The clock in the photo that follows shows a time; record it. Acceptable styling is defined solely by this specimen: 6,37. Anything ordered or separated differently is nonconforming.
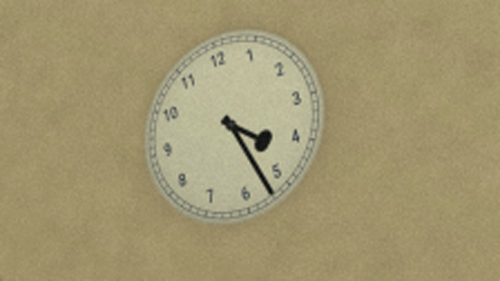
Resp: 4,27
